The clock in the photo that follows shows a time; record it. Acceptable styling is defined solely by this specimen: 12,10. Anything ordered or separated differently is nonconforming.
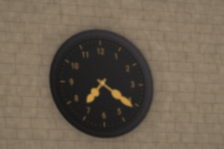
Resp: 7,21
